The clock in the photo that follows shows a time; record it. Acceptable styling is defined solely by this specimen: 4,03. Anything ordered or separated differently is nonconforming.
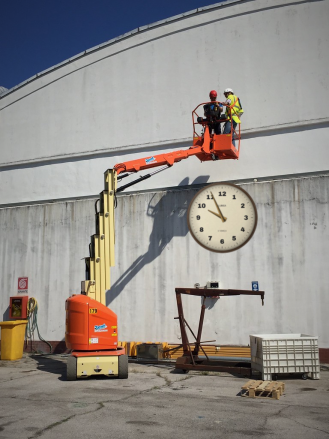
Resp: 9,56
